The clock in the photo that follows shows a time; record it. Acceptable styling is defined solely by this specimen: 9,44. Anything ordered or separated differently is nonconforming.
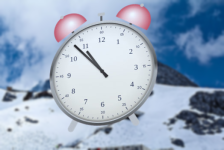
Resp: 10,53
